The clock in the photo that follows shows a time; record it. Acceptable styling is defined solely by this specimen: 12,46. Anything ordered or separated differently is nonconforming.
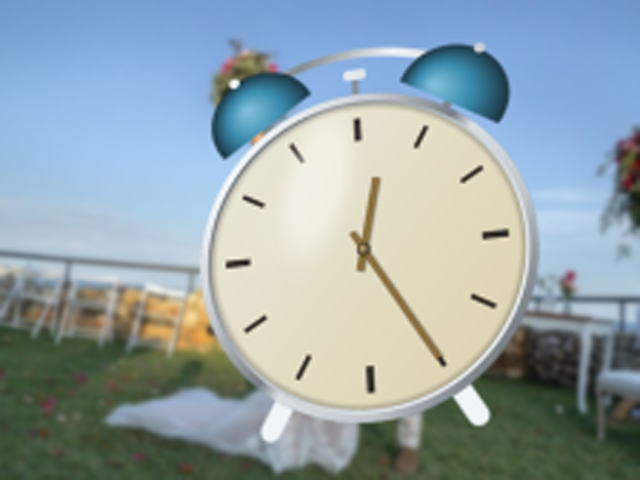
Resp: 12,25
